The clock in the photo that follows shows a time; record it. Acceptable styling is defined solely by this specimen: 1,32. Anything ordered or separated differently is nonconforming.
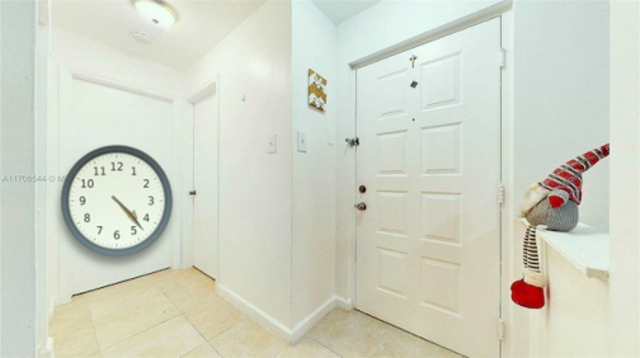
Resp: 4,23
